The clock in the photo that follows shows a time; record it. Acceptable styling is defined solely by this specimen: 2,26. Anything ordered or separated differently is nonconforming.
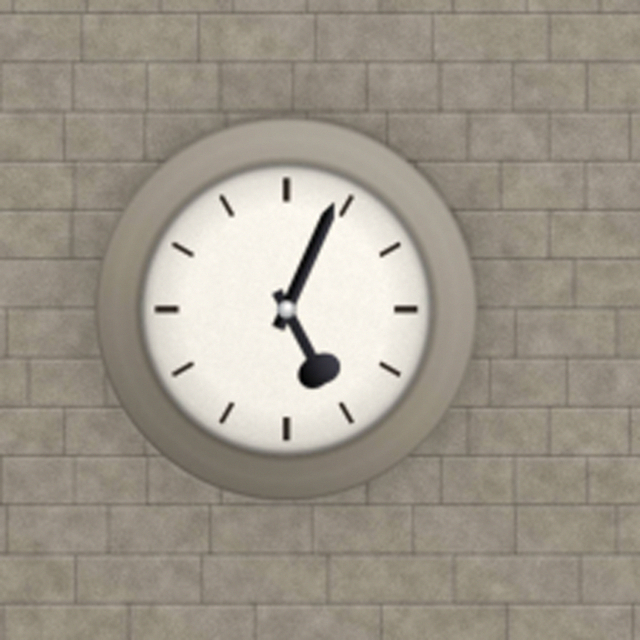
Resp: 5,04
